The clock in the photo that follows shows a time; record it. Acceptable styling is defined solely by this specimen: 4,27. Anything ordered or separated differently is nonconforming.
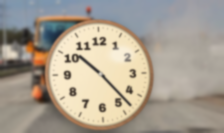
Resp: 10,23
